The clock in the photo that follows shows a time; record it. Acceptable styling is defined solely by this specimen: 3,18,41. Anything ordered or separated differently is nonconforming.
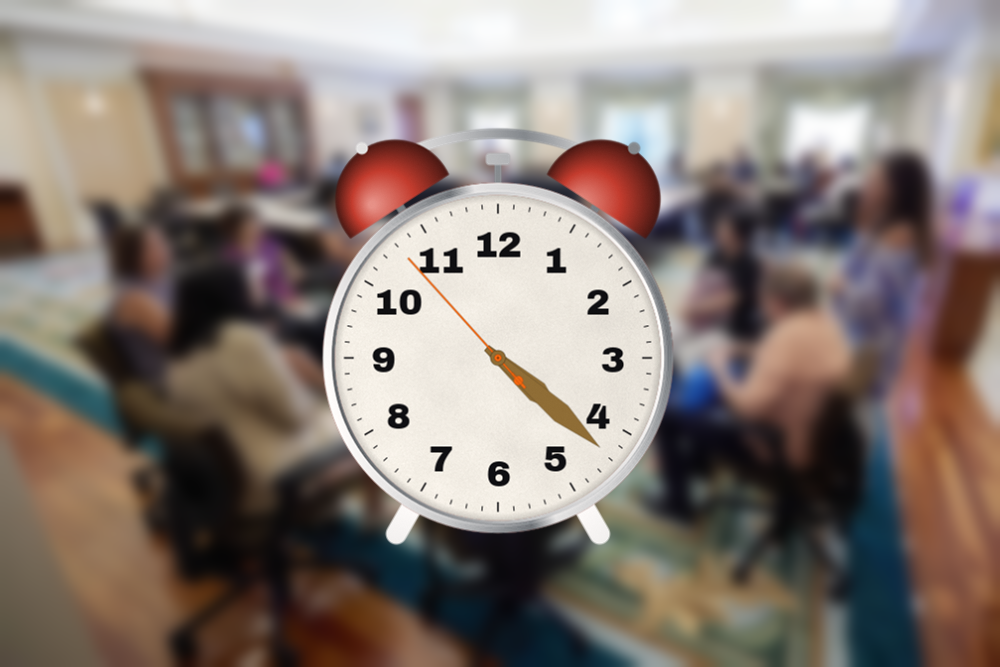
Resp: 4,21,53
